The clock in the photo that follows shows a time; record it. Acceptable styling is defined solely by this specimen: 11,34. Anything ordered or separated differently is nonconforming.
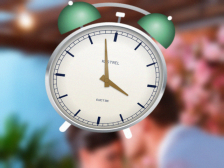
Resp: 3,58
